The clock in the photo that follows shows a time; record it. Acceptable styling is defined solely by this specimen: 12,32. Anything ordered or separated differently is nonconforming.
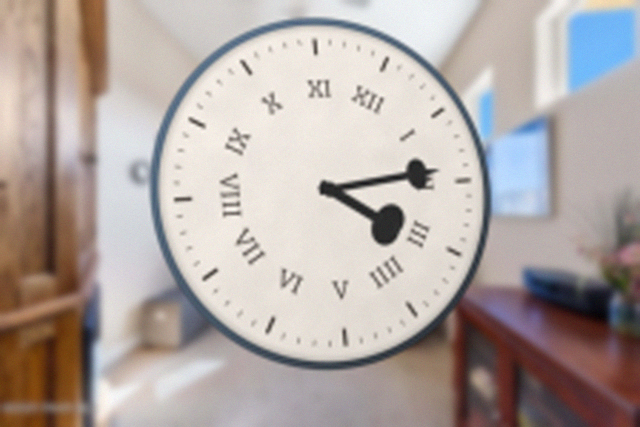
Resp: 3,09
